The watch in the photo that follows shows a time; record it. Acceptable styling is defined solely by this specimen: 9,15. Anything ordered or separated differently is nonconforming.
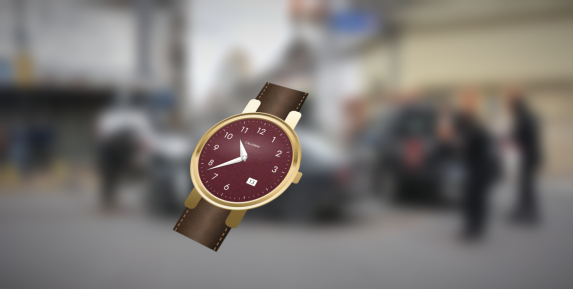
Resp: 10,38
